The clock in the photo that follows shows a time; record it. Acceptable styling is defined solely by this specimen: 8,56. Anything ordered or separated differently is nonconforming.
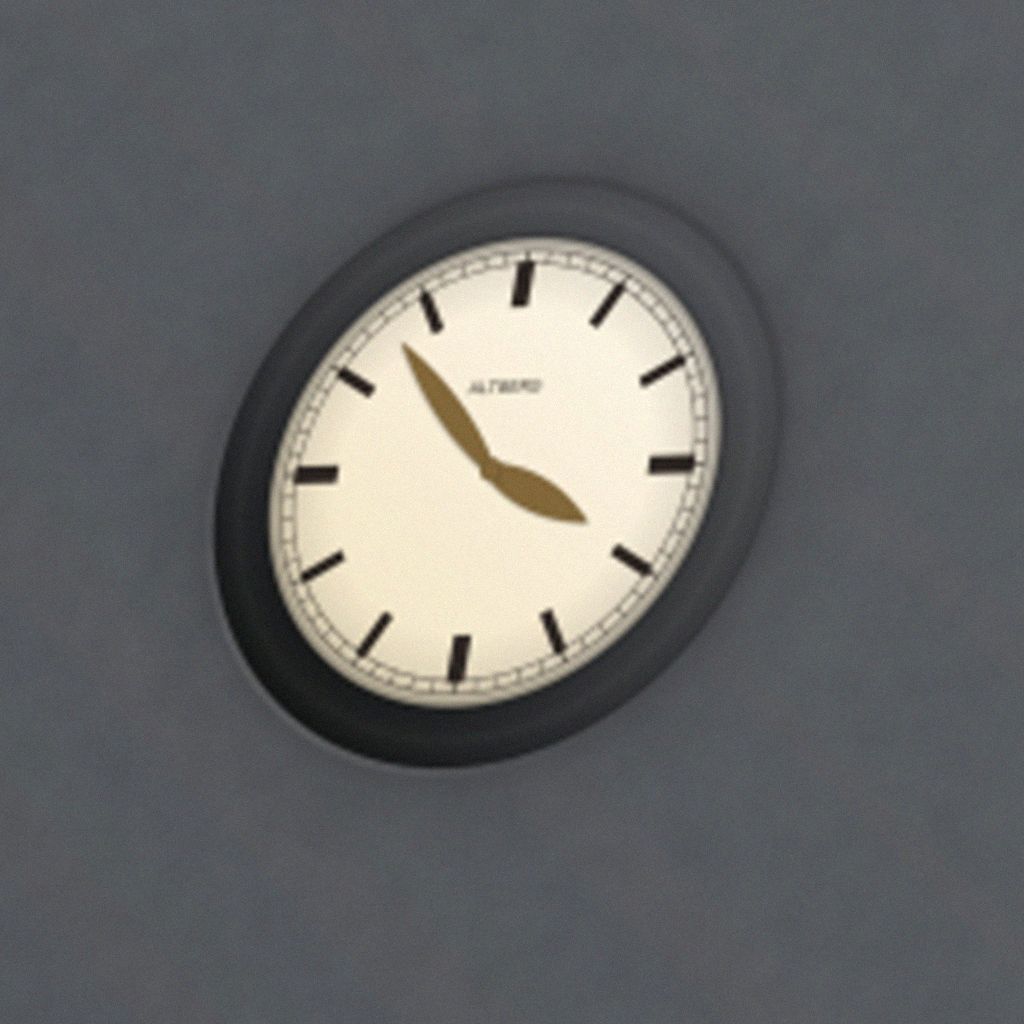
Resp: 3,53
